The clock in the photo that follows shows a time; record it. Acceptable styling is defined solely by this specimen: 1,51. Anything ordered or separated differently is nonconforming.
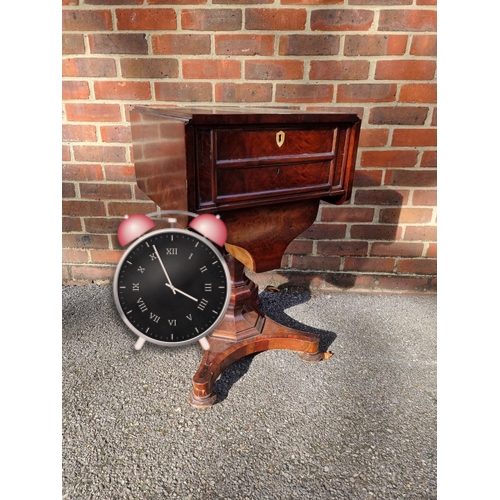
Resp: 3,56
